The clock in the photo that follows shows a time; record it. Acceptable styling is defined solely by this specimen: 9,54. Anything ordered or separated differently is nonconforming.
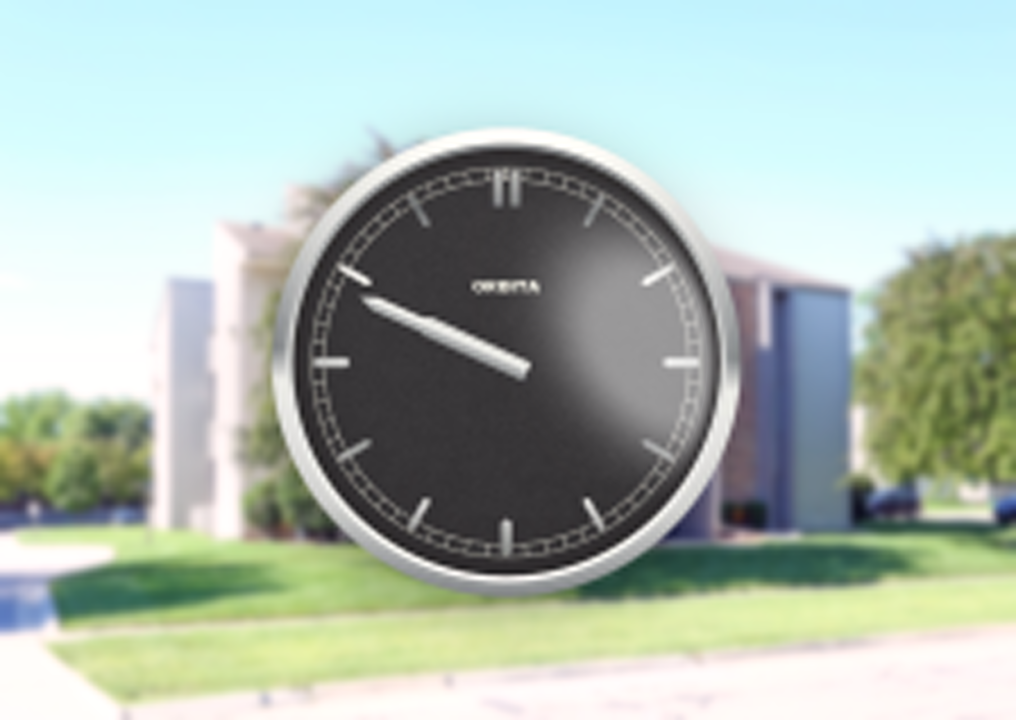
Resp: 9,49
